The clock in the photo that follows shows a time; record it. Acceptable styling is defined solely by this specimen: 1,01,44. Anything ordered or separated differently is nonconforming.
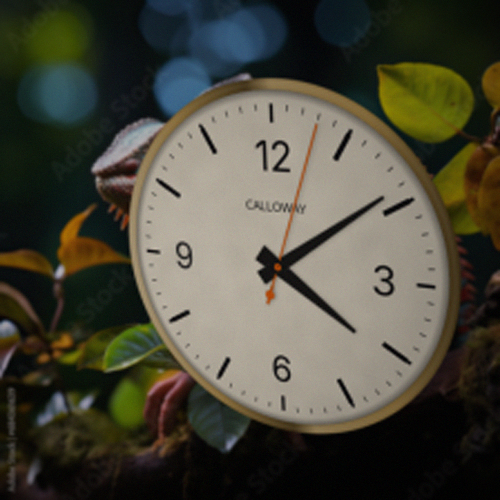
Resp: 4,09,03
